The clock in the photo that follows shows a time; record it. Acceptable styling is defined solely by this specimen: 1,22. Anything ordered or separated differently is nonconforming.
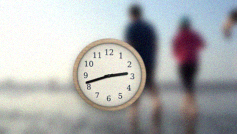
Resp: 2,42
